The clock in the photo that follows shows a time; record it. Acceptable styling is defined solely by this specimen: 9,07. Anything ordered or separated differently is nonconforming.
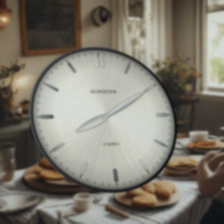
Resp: 8,10
